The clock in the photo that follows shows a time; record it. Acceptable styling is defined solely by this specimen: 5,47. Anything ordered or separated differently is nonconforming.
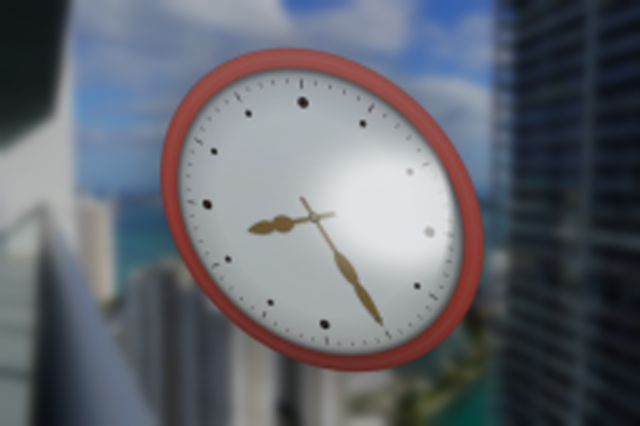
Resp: 8,25
